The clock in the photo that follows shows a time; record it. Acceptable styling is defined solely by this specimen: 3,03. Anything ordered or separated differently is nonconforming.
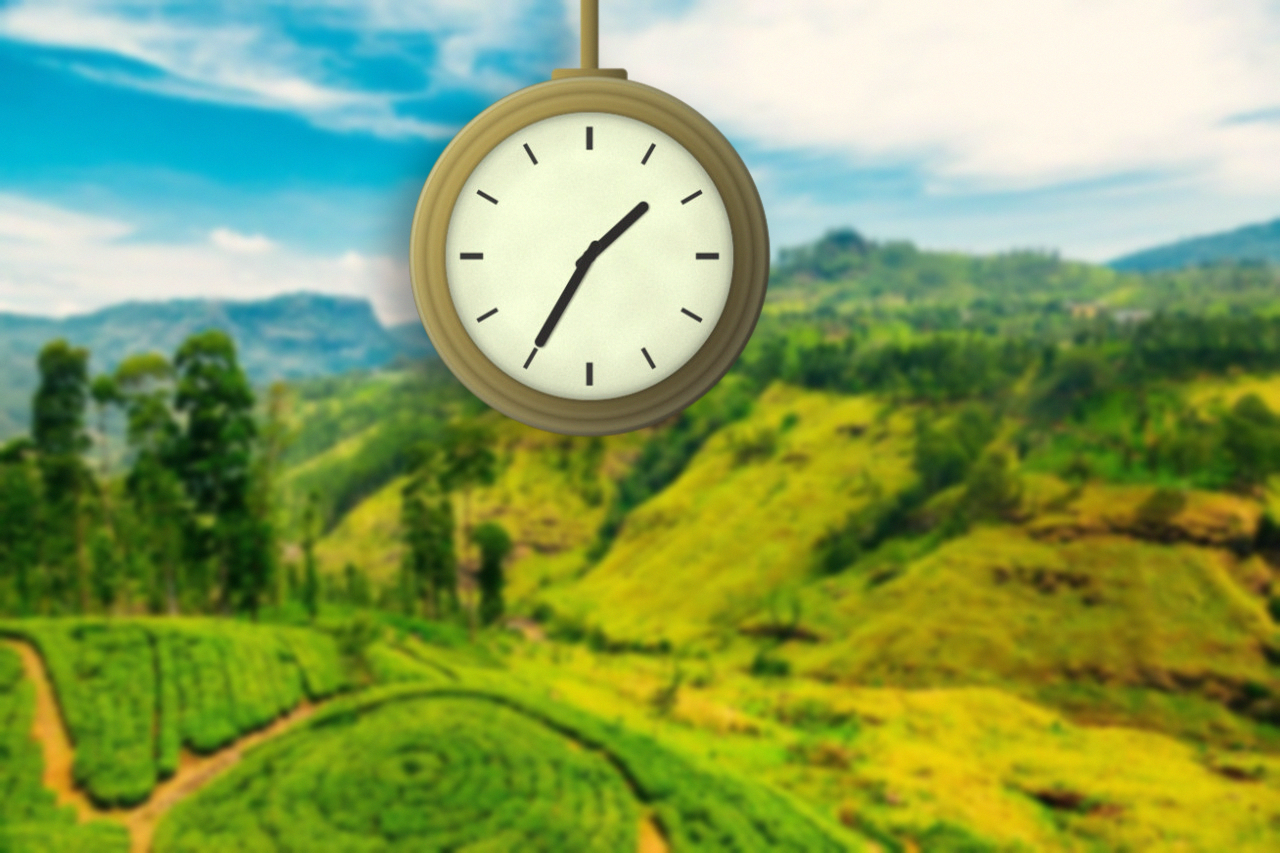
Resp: 1,35
